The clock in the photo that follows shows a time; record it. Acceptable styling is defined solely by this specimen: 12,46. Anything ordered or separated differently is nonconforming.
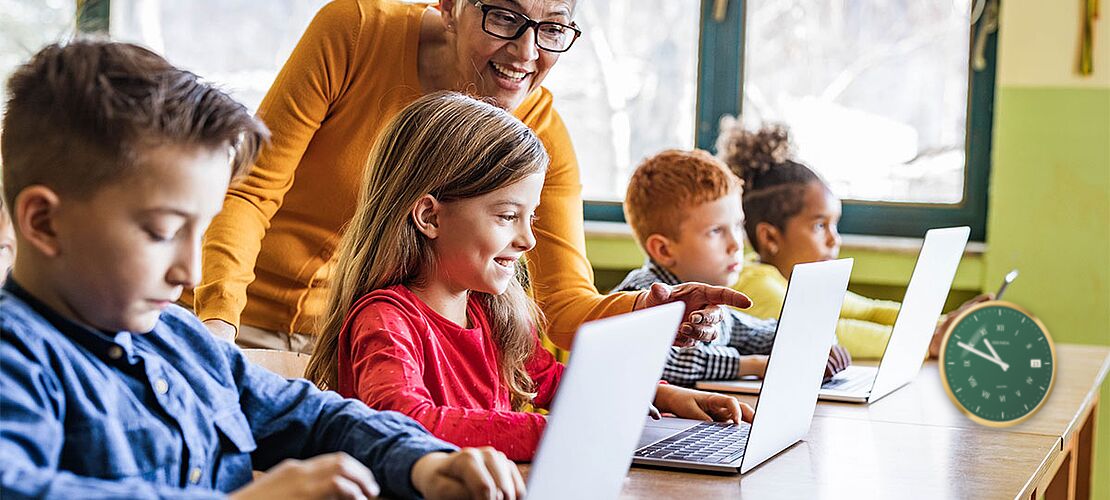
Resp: 10,49
